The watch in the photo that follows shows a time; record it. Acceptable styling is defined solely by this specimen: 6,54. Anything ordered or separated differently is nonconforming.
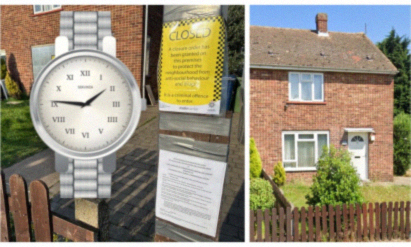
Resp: 1,46
